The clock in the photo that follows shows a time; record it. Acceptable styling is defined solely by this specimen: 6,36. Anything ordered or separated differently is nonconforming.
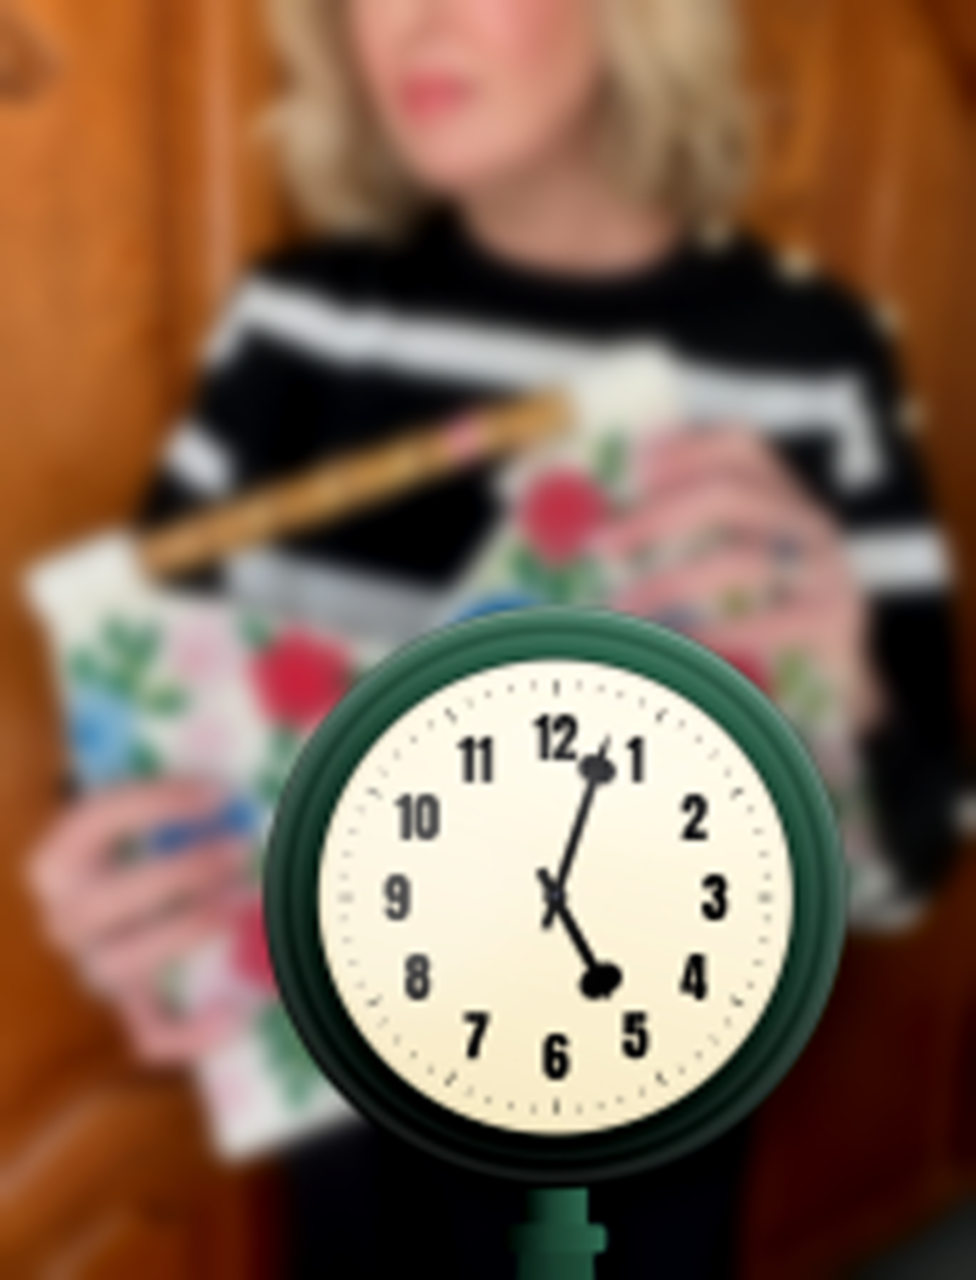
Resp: 5,03
